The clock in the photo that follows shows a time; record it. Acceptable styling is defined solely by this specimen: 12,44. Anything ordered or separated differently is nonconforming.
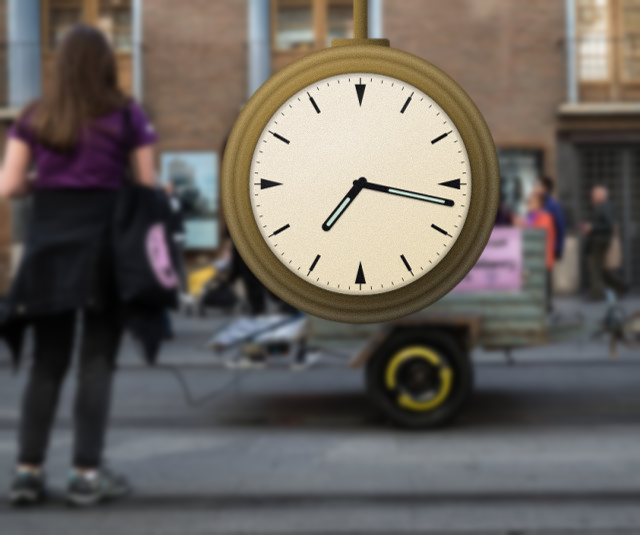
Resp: 7,17
